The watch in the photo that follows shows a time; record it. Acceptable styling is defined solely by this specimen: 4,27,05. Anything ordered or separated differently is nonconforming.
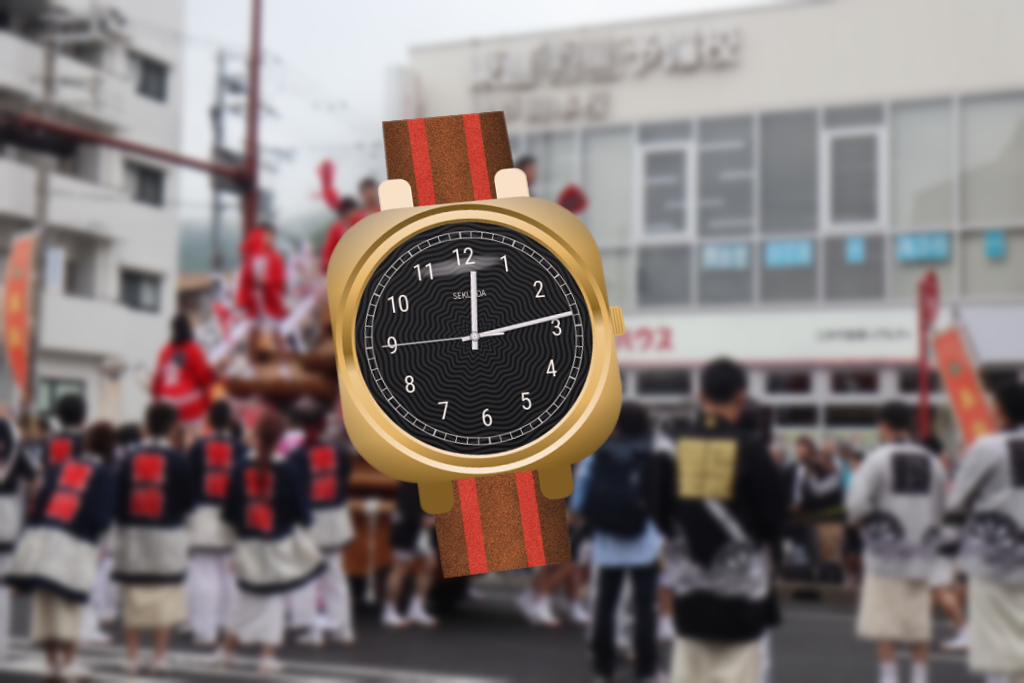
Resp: 12,13,45
